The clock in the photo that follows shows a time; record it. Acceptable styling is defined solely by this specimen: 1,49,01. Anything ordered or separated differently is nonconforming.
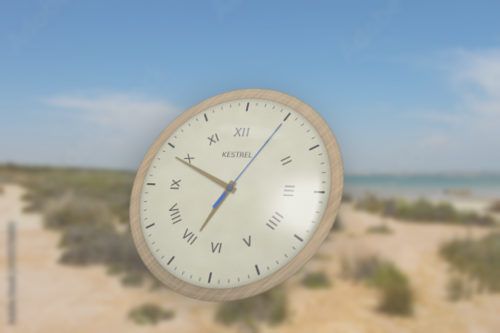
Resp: 6,49,05
